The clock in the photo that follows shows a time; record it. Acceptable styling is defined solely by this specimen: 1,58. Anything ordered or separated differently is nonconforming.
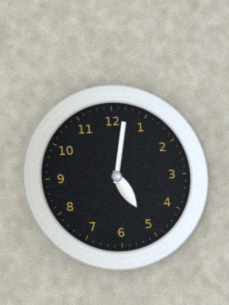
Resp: 5,02
